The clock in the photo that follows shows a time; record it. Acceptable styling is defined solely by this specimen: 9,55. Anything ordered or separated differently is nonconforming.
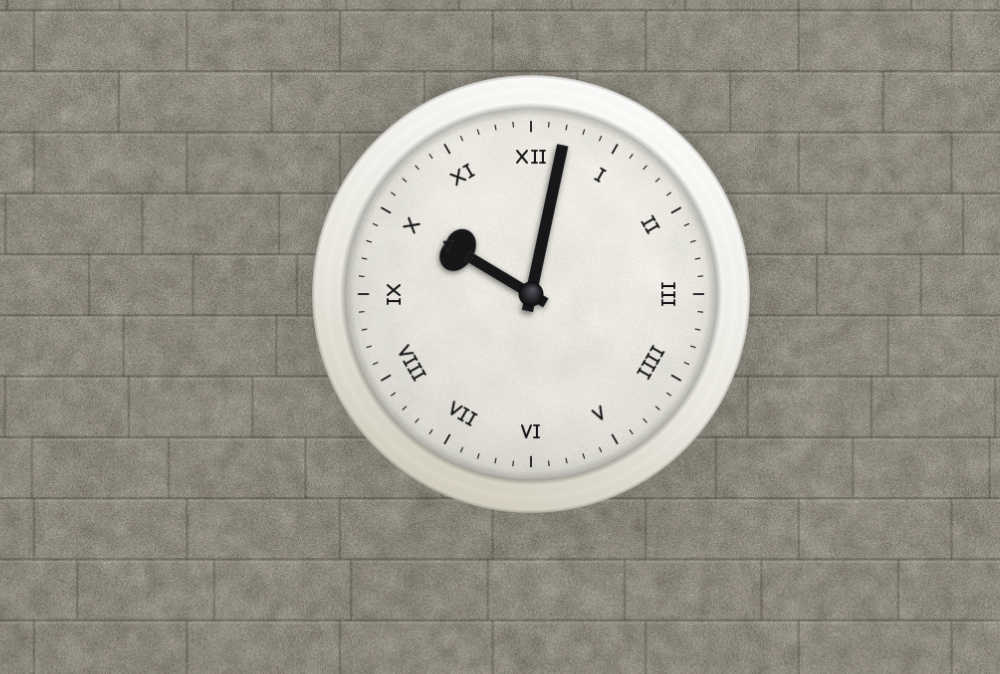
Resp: 10,02
